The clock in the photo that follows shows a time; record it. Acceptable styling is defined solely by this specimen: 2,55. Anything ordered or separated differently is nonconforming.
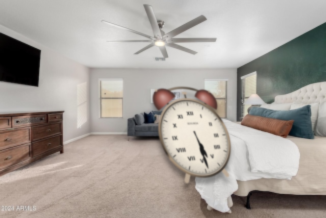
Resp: 5,29
